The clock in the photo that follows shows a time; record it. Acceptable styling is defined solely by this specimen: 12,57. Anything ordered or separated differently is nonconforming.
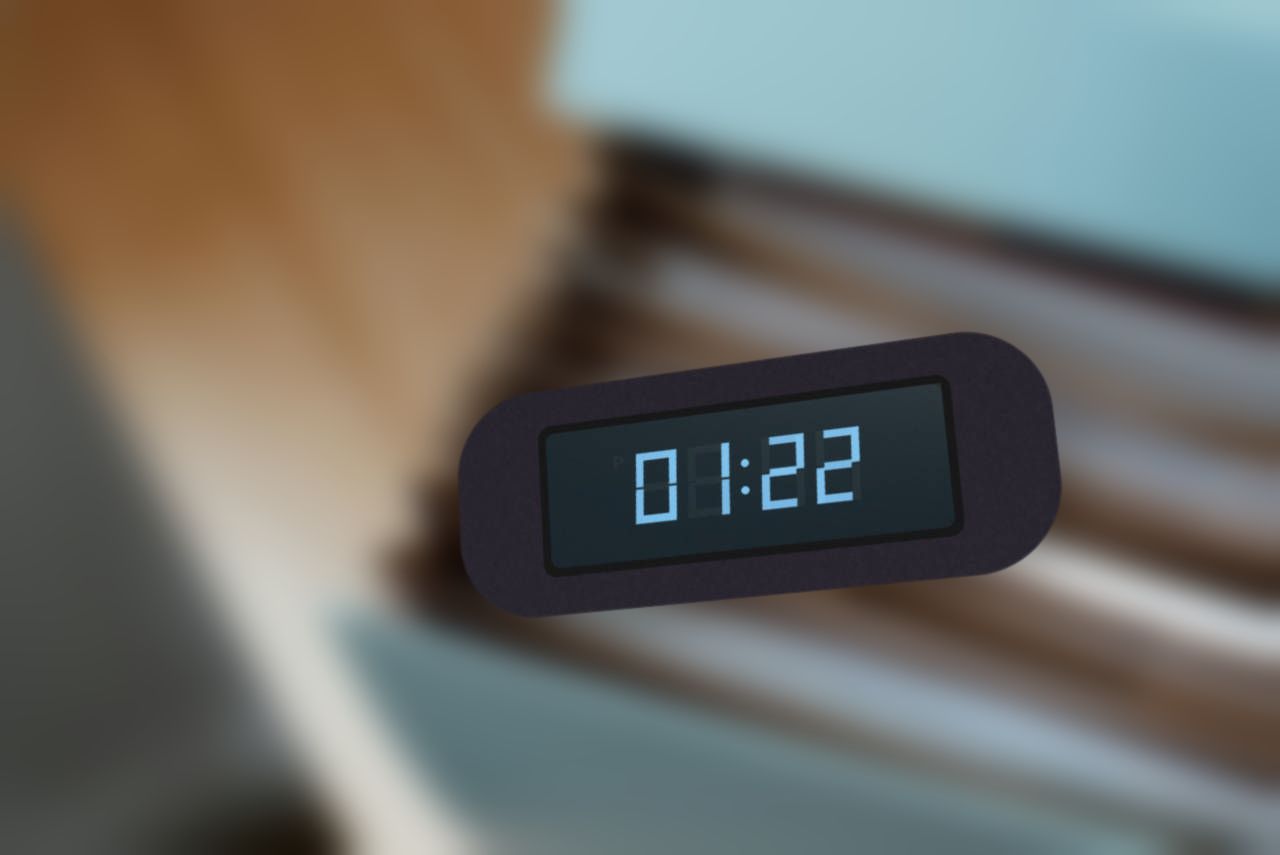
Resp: 1,22
